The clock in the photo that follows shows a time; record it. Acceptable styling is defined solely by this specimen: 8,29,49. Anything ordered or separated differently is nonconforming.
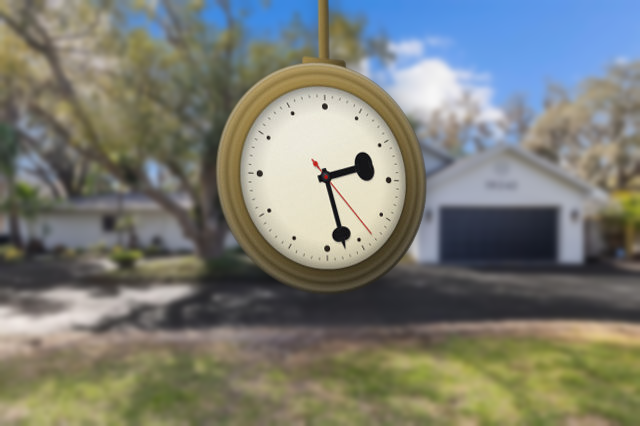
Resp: 2,27,23
